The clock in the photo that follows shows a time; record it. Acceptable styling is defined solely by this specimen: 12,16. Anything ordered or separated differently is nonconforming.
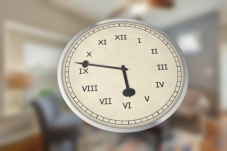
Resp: 5,47
